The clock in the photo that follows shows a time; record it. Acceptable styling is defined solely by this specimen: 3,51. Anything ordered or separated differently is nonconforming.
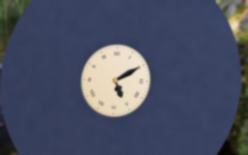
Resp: 5,10
